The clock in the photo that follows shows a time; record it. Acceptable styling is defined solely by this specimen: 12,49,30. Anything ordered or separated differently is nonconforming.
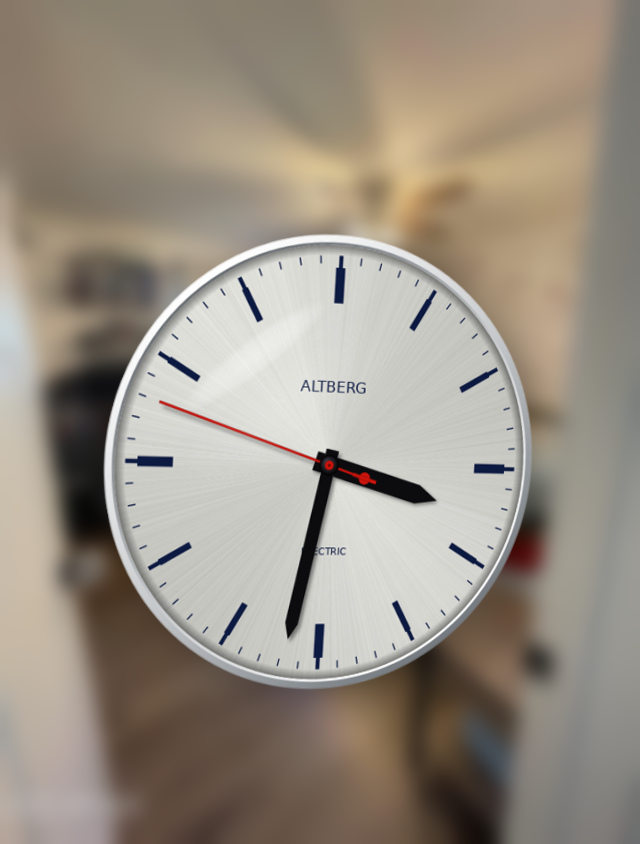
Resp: 3,31,48
